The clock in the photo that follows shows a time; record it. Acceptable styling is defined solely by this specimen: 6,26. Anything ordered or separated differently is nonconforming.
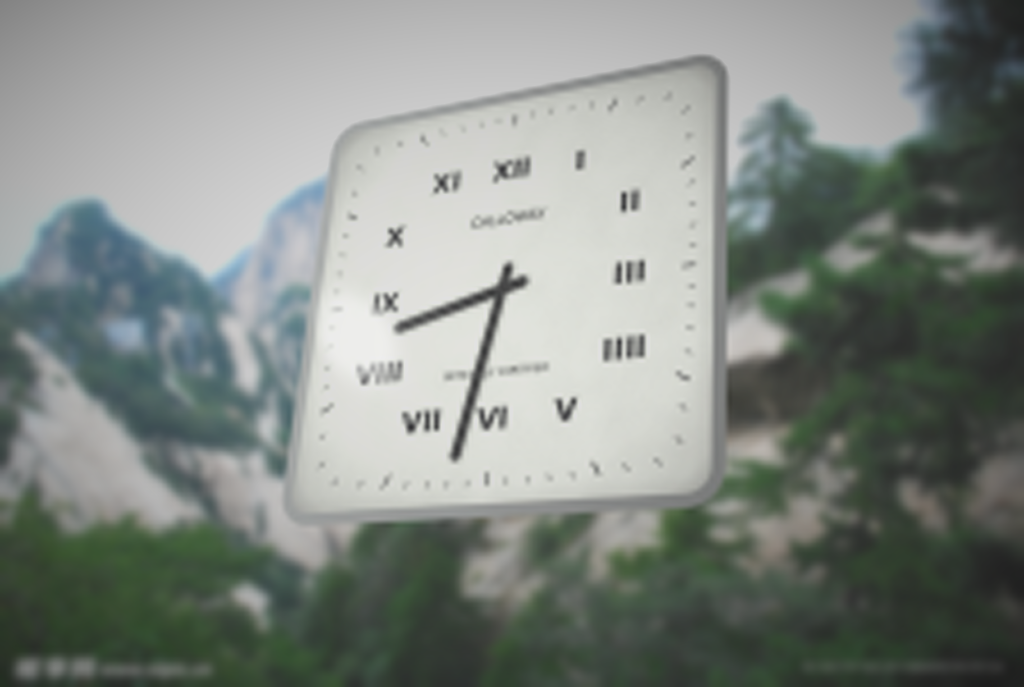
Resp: 8,32
